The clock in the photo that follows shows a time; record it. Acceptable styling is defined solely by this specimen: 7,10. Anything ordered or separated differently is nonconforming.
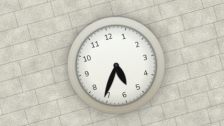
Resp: 5,36
